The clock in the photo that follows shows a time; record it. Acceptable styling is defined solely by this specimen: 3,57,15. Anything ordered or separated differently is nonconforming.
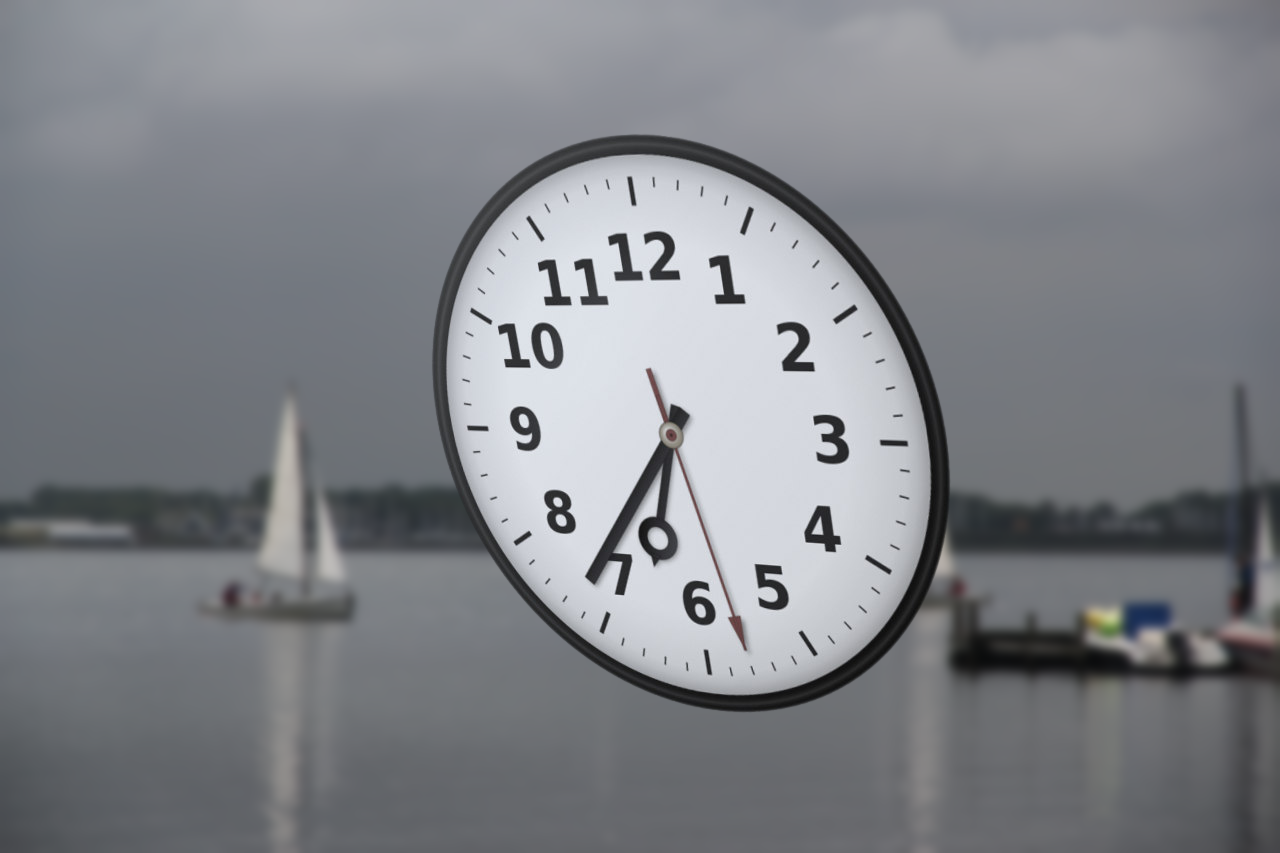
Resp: 6,36,28
